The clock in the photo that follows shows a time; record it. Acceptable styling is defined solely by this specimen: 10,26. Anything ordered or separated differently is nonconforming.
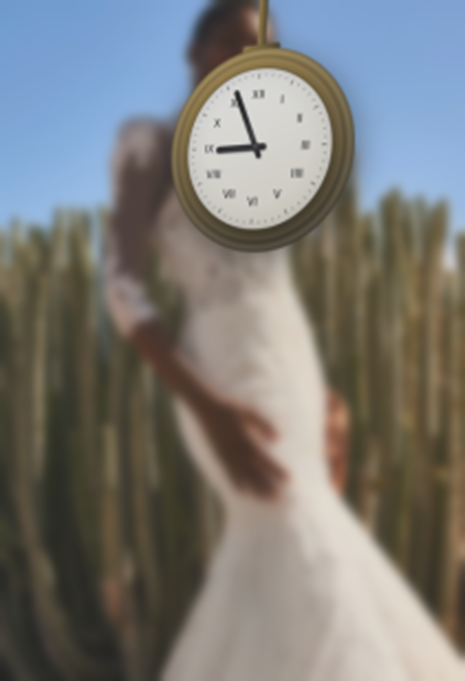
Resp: 8,56
